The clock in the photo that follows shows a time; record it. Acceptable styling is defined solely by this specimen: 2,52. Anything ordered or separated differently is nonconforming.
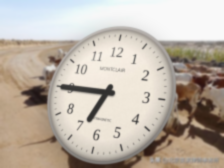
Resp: 6,45
